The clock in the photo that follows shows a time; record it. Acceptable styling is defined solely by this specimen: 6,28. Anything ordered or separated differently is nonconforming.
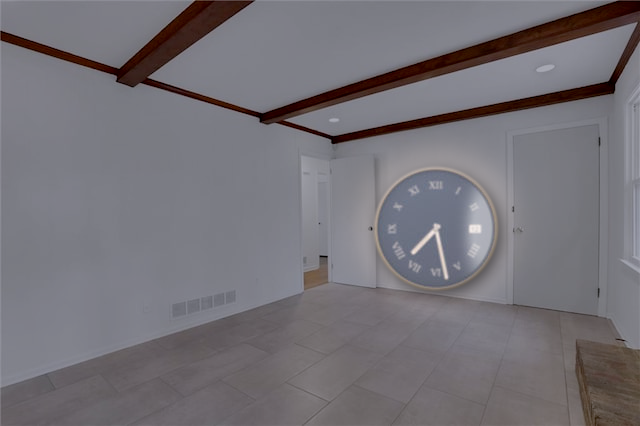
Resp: 7,28
